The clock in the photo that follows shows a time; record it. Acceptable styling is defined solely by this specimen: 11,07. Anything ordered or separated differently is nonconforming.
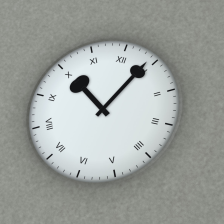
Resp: 10,04
